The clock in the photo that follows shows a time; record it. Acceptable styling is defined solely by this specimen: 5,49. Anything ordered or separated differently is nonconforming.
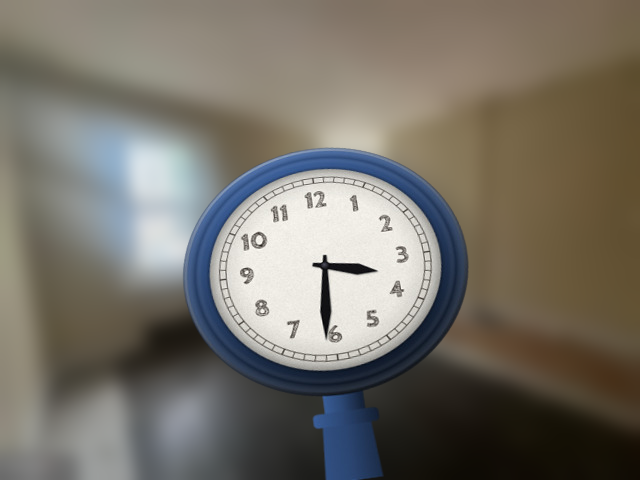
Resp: 3,31
